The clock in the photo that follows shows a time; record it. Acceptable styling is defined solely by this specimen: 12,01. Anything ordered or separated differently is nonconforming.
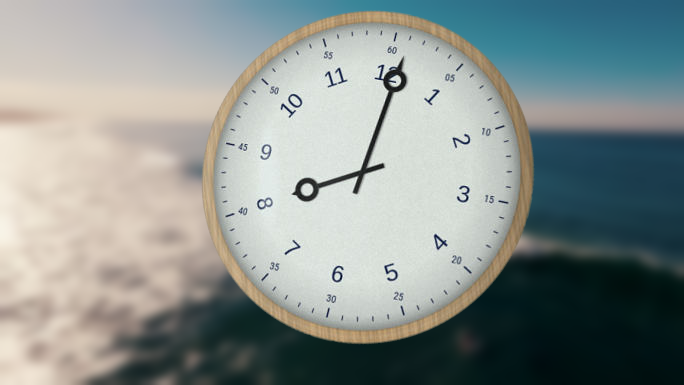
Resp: 8,01
